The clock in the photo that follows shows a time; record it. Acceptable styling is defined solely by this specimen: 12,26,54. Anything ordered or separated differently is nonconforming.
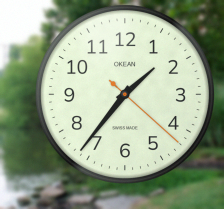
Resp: 1,36,22
